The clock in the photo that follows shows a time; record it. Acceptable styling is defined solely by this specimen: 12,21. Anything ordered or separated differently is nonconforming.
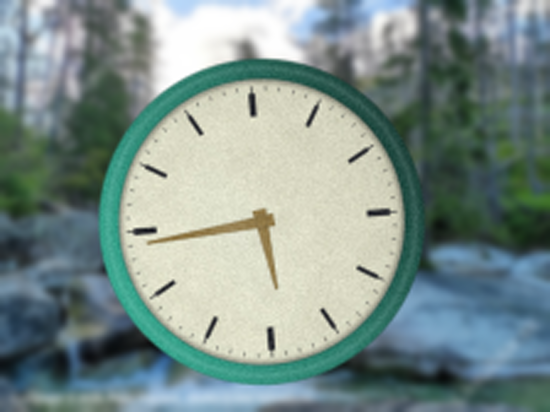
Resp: 5,44
